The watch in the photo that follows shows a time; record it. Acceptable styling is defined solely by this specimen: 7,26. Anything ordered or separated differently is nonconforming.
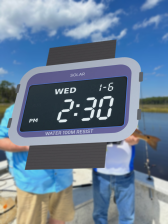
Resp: 2,30
